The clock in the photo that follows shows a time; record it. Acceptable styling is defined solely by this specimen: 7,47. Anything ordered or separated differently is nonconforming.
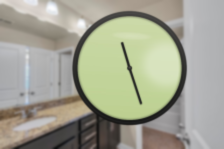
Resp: 11,27
